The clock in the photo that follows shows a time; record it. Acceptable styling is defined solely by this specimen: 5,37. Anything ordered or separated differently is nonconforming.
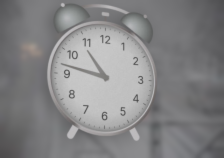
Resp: 10,47
